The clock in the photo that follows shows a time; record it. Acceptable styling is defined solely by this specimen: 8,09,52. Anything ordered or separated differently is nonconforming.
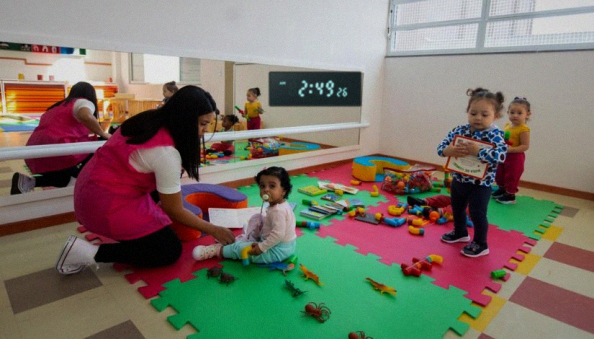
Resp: 2,49,26
